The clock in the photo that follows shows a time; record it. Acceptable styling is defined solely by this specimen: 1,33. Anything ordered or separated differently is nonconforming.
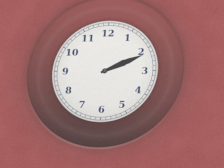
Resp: 2,11
